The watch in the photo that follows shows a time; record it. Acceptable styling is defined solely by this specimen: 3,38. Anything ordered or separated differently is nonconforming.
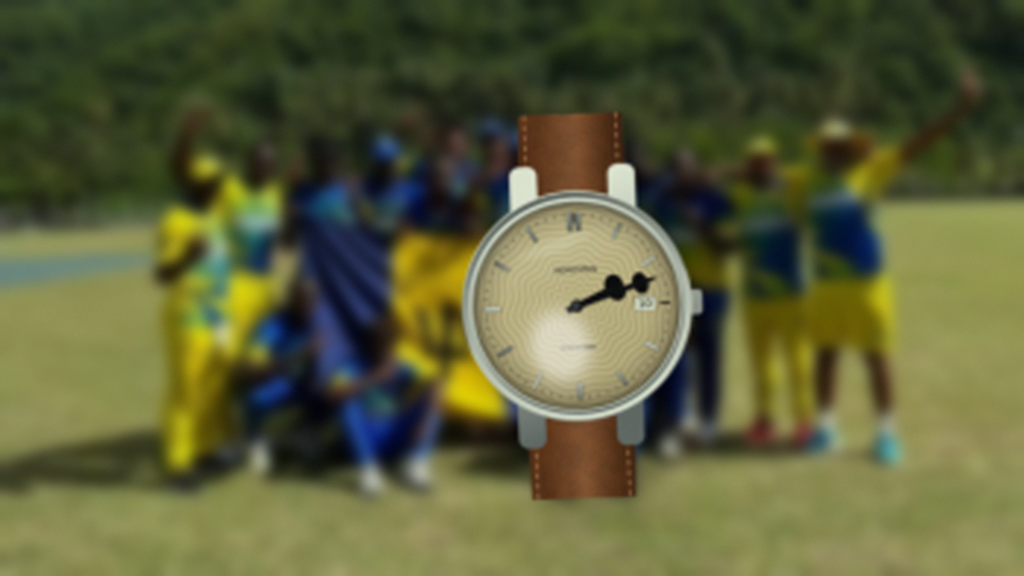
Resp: 2,12
